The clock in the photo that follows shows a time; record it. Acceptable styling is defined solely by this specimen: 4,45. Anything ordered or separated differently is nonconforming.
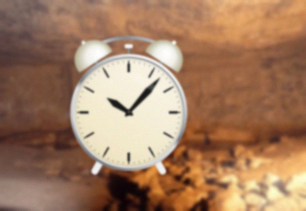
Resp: 10,07
